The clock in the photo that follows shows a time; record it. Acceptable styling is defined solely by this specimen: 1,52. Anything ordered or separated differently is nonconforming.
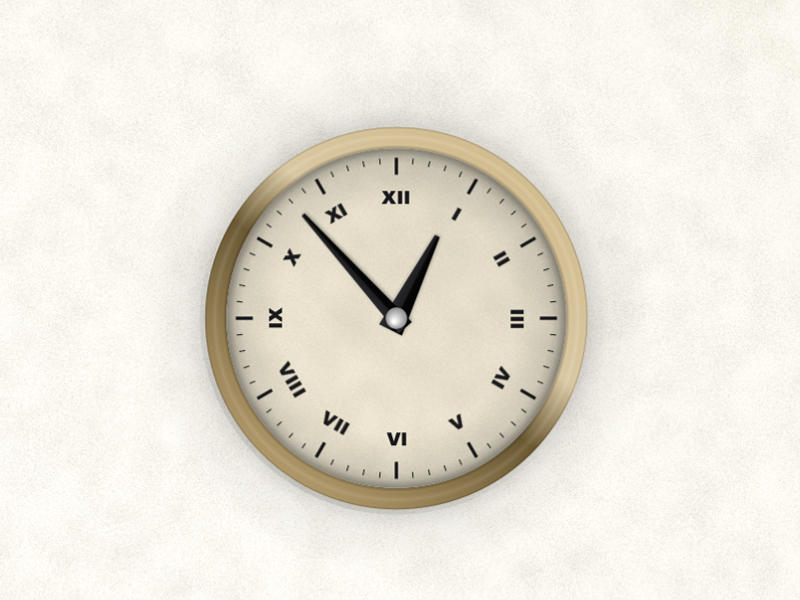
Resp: 12,53
